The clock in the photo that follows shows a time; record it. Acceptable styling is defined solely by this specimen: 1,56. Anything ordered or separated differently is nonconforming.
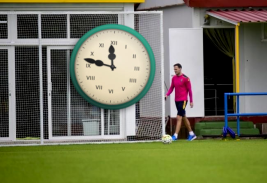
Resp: 11,47
